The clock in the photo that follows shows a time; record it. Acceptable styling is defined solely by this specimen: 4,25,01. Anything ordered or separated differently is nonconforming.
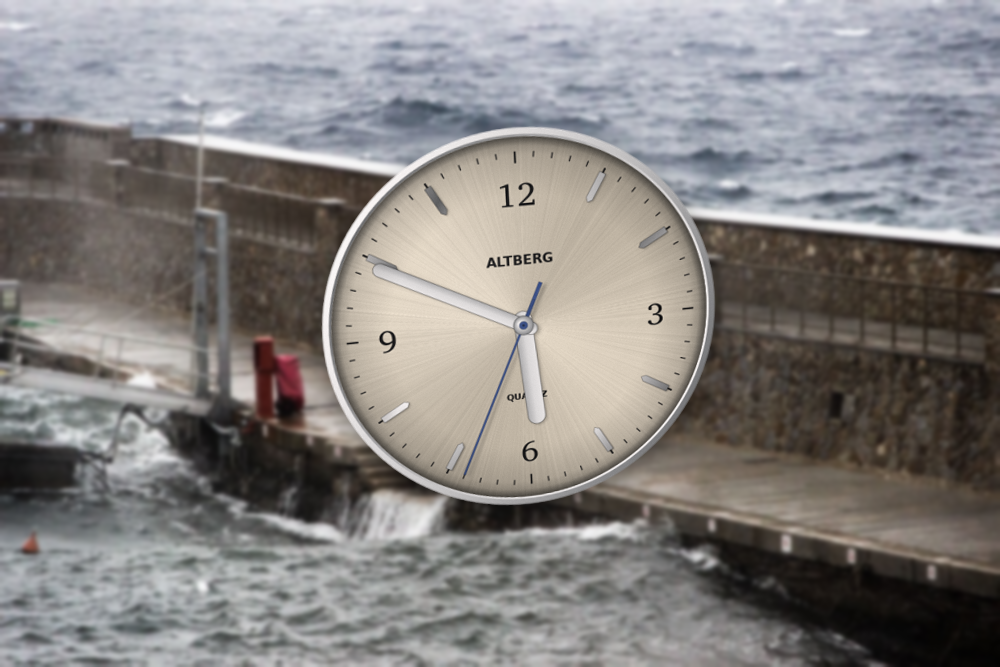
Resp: 5,49,34
